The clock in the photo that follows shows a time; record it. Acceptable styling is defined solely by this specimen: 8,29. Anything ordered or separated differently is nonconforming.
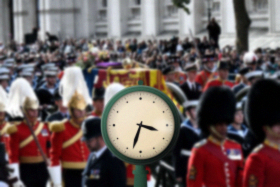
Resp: 3,33
